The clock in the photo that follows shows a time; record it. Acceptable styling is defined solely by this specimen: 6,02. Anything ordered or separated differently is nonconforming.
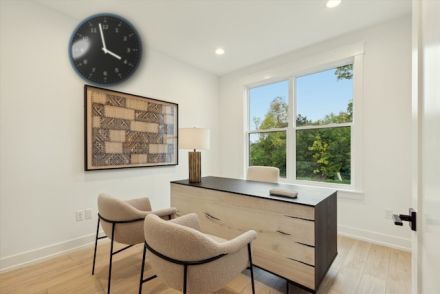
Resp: 3,58
